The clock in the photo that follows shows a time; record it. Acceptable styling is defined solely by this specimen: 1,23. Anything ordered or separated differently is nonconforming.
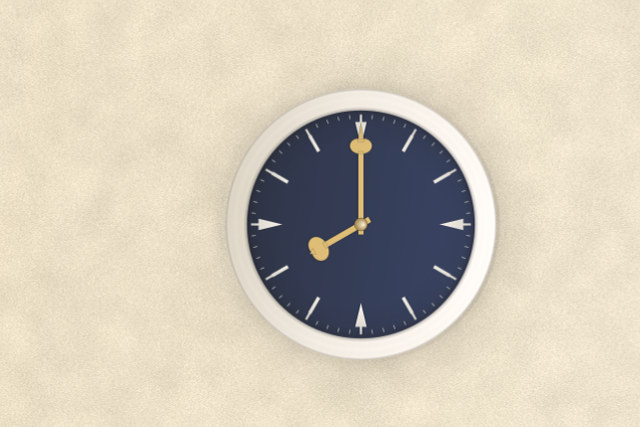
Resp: 8,00
